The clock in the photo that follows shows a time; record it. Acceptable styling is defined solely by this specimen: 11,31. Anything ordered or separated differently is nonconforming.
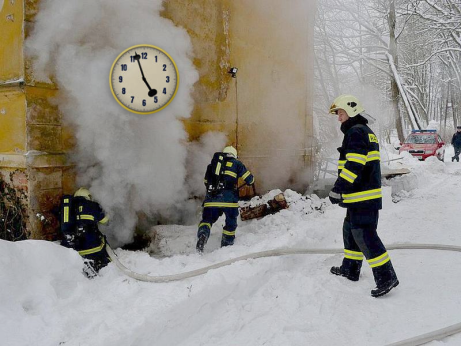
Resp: 4,57
